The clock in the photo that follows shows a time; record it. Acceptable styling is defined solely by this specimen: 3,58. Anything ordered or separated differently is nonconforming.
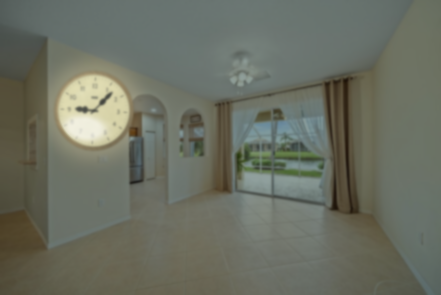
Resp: 9,07
